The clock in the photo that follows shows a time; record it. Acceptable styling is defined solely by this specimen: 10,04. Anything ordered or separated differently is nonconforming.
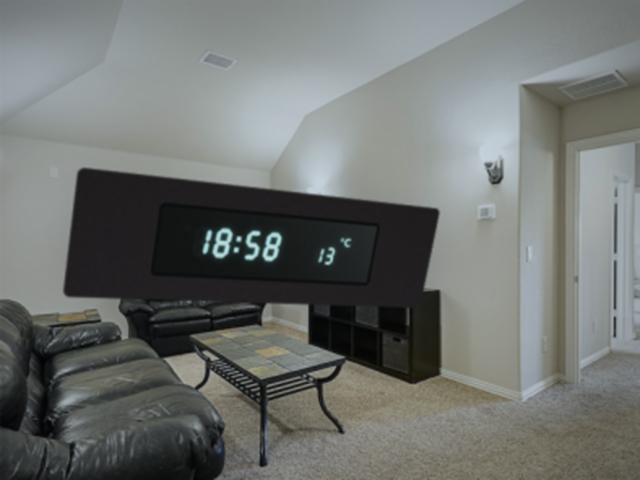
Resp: 18,58
